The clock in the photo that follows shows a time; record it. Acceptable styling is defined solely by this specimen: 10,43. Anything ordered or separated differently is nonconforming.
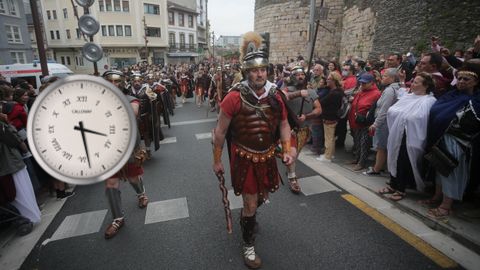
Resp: 3,28
